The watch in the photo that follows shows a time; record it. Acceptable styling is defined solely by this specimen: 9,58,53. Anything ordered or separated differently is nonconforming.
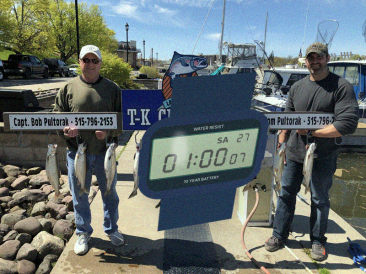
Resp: 1,00,07
